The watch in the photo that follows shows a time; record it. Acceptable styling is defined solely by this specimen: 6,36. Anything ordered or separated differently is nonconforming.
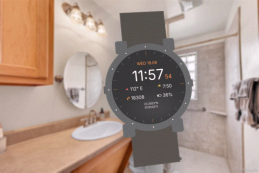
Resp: 11,57
